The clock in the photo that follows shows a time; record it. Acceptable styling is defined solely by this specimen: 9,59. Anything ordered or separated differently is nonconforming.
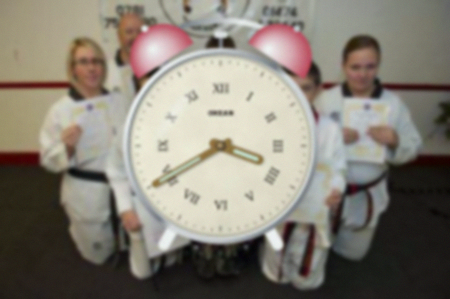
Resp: 3,40
